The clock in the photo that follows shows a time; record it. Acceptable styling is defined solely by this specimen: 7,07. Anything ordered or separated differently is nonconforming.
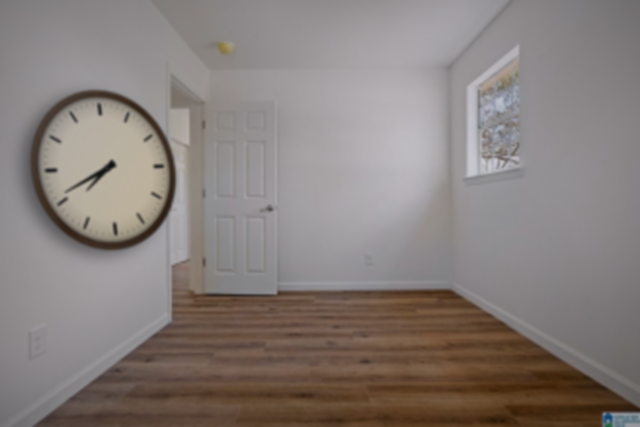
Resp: 7,41
